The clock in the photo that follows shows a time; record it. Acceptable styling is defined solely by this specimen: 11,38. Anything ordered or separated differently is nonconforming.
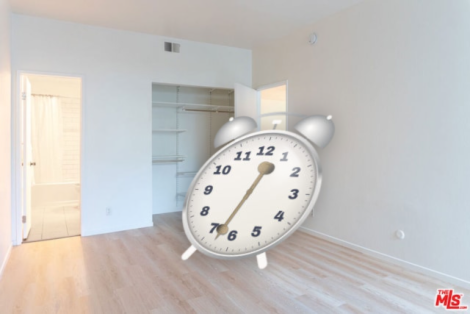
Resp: 12,33
